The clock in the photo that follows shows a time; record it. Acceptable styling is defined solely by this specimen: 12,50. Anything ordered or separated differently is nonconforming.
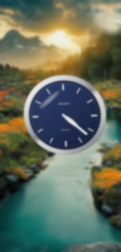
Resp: 4,22
